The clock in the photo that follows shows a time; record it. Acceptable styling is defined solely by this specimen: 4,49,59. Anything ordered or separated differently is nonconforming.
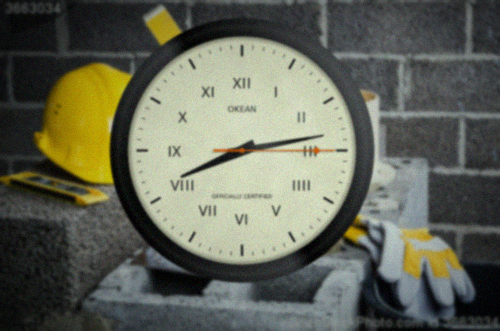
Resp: 8,13,15
